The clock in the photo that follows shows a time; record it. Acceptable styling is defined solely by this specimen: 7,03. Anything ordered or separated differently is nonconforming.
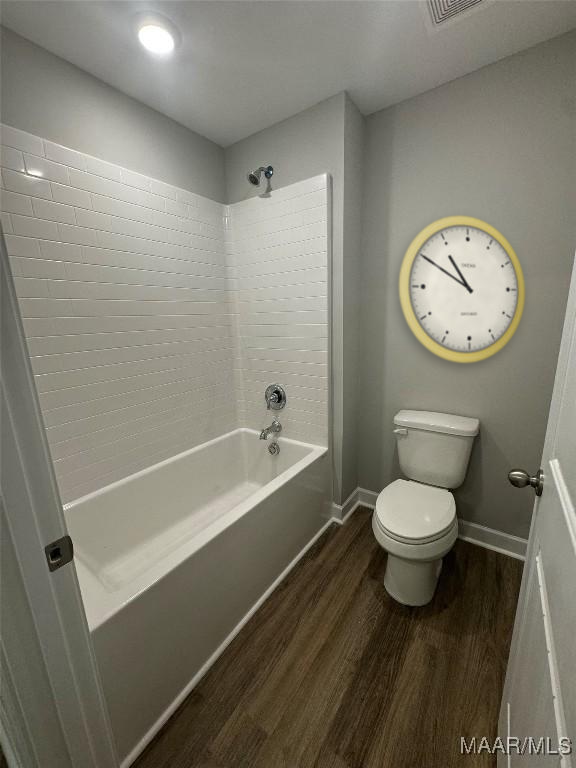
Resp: 10,50
